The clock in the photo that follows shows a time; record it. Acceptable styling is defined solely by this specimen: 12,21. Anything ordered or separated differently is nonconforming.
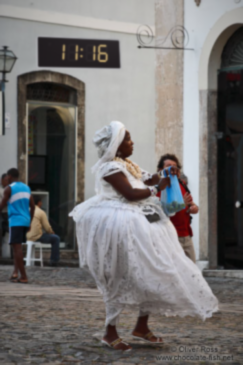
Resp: 11,16
